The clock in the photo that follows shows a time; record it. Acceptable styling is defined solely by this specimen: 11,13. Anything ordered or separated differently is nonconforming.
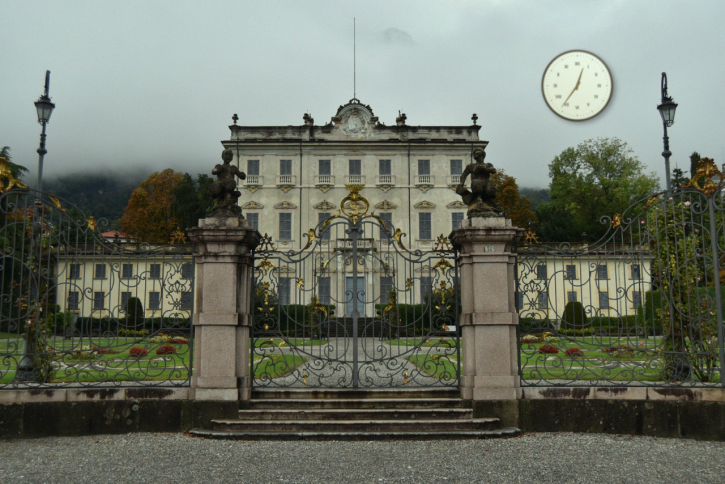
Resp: 12,36
